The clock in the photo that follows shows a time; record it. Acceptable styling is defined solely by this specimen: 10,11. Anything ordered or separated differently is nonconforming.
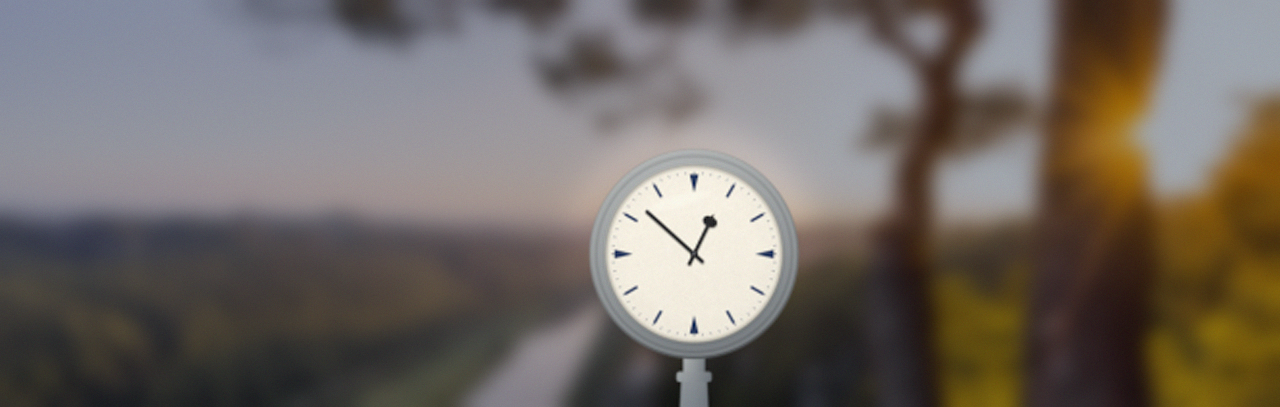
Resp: 12,52
